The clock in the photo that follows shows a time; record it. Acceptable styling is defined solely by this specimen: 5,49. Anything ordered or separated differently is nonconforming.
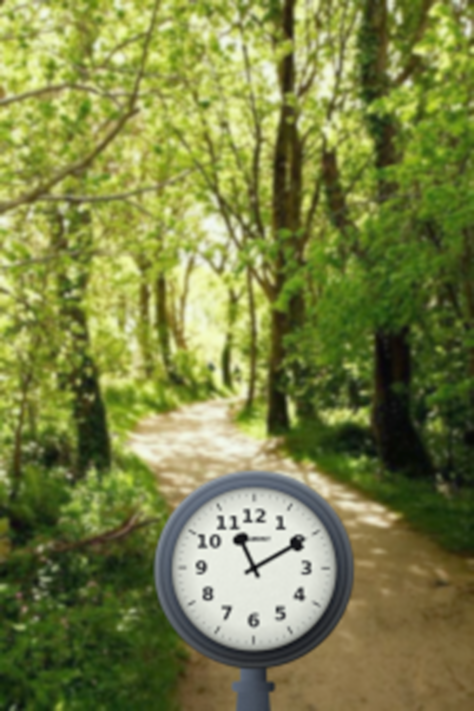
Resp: 11,10
